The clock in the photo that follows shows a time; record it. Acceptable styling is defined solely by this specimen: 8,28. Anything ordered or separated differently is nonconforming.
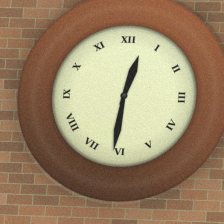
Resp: 12,31
